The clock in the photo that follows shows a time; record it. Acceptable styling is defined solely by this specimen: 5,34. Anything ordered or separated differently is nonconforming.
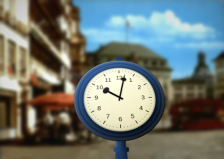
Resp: 10,02
